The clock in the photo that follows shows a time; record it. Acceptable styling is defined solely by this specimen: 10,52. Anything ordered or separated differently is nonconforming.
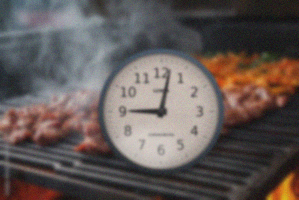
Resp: 9,02
